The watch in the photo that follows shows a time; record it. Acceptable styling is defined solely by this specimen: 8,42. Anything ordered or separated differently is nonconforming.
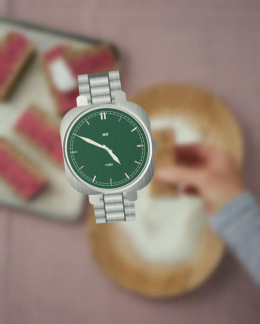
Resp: 4,50
